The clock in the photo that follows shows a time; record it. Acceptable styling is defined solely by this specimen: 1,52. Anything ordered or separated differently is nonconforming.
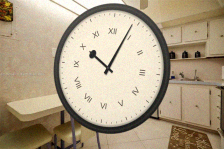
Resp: 10,04
